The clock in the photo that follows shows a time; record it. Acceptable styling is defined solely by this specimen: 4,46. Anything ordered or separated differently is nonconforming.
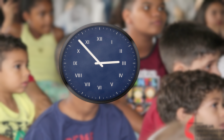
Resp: 2,53
